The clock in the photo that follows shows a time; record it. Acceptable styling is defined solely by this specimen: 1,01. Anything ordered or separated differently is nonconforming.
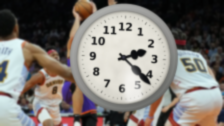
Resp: 2,22
